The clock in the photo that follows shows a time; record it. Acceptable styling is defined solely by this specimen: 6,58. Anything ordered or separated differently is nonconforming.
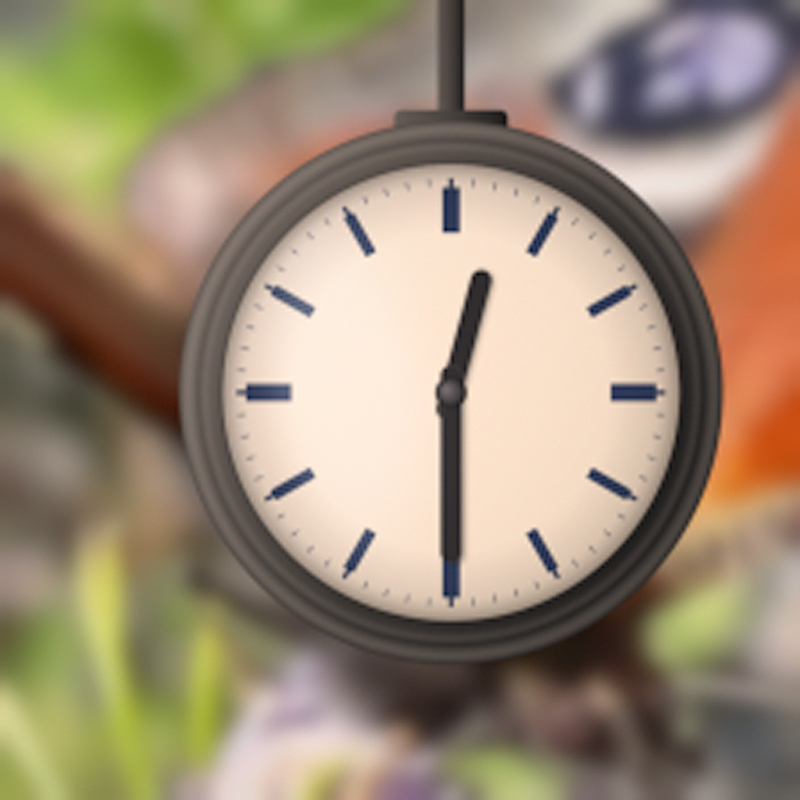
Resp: 12,30
